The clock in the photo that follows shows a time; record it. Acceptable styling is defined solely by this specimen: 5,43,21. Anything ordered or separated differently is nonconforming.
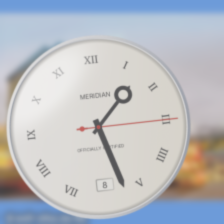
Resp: 1,27,15
